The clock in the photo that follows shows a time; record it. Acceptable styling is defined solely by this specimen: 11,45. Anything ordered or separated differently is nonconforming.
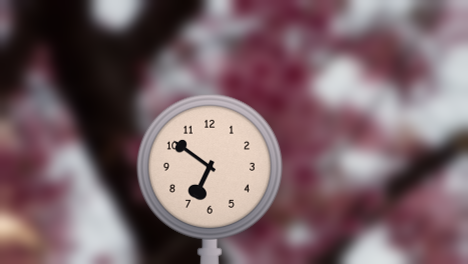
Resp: 6,51
